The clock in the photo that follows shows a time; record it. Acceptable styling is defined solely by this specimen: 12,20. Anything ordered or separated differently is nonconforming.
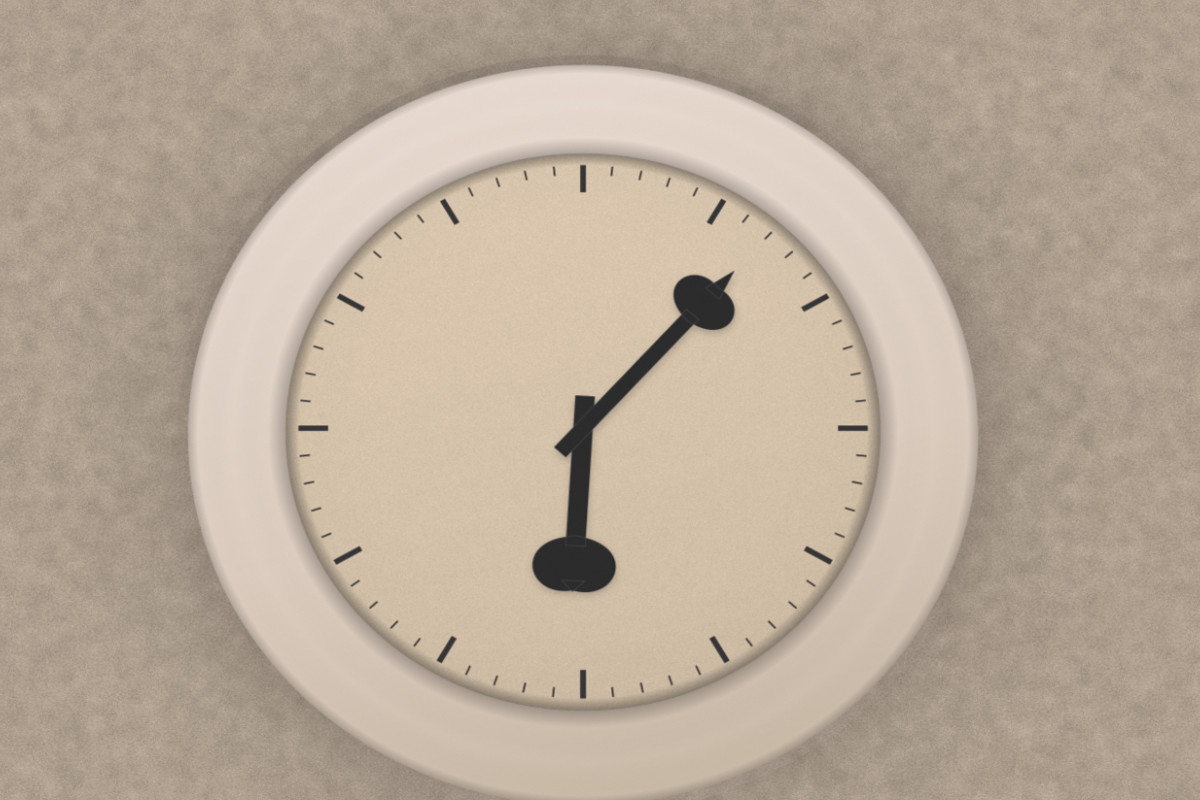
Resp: 6,07
